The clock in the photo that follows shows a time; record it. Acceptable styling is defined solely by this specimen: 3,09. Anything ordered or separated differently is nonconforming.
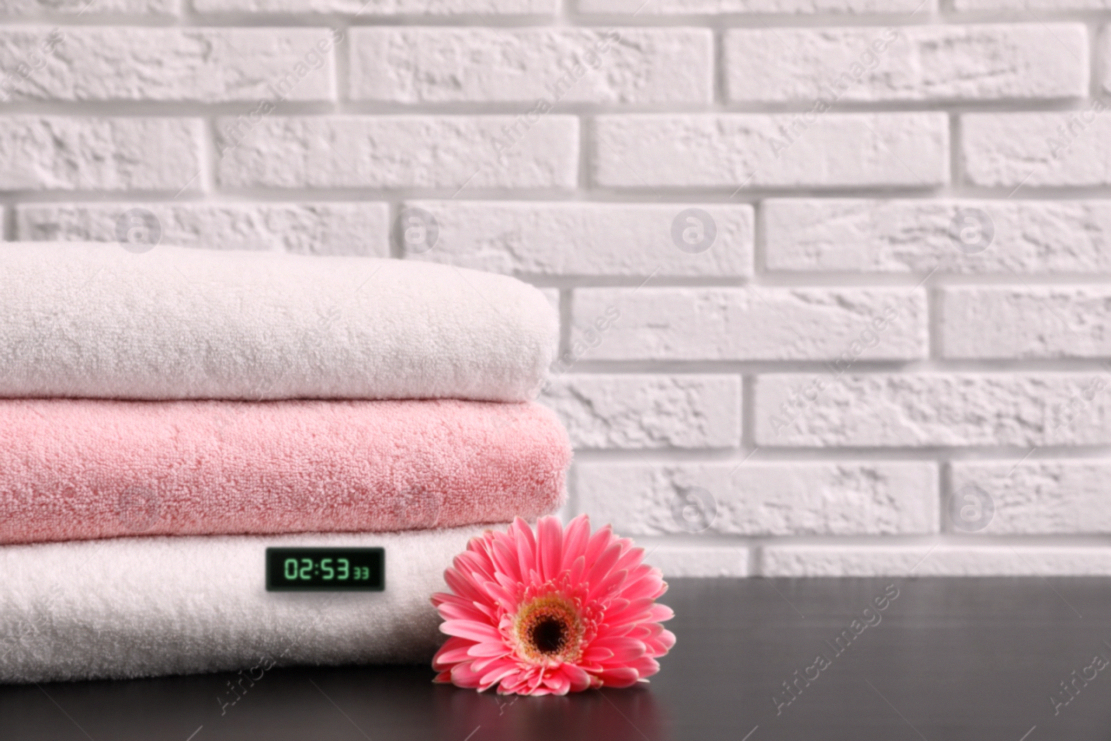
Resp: 2,53
